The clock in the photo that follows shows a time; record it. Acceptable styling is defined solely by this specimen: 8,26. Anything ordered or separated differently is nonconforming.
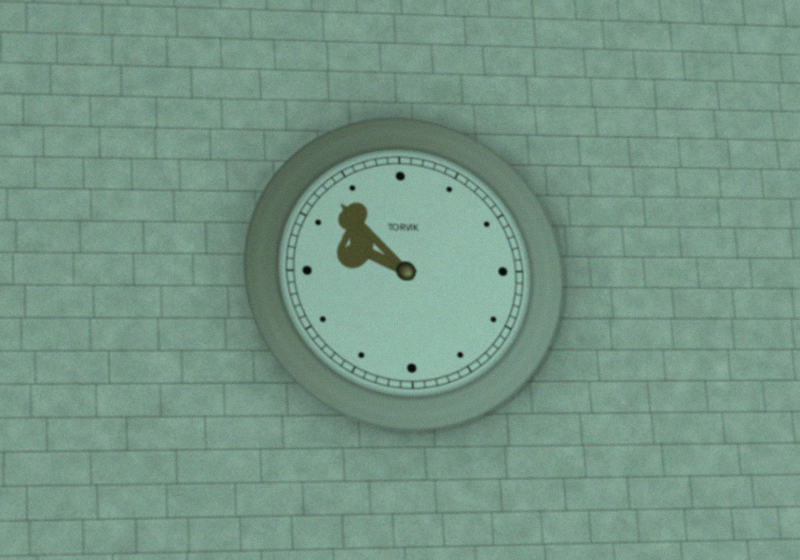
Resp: 9,53
